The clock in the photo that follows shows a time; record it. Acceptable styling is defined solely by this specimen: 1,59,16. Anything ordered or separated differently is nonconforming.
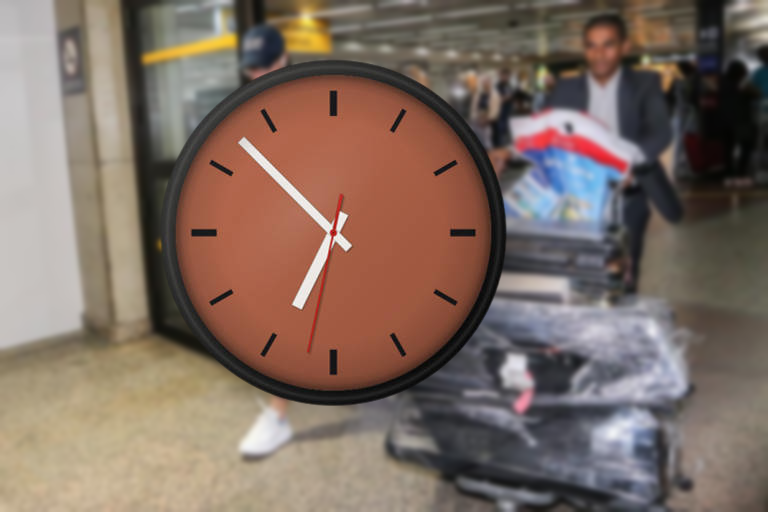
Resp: 6,52,32
